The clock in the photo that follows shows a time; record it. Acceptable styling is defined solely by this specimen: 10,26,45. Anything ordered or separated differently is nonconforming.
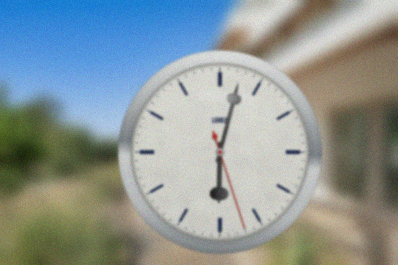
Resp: 6,02,27
